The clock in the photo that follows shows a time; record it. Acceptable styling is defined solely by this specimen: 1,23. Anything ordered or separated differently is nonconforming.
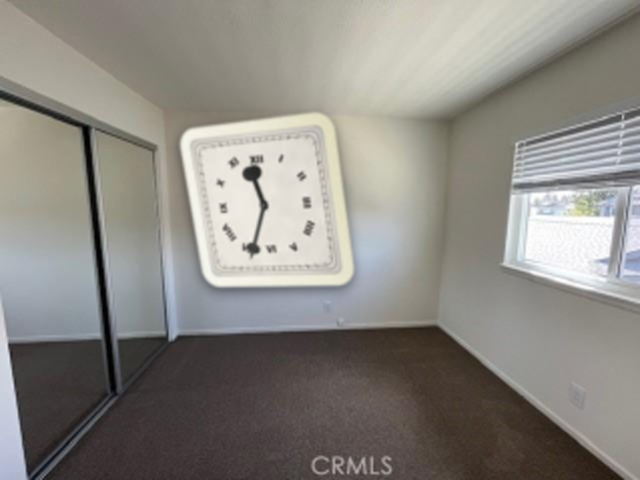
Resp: 11,34
